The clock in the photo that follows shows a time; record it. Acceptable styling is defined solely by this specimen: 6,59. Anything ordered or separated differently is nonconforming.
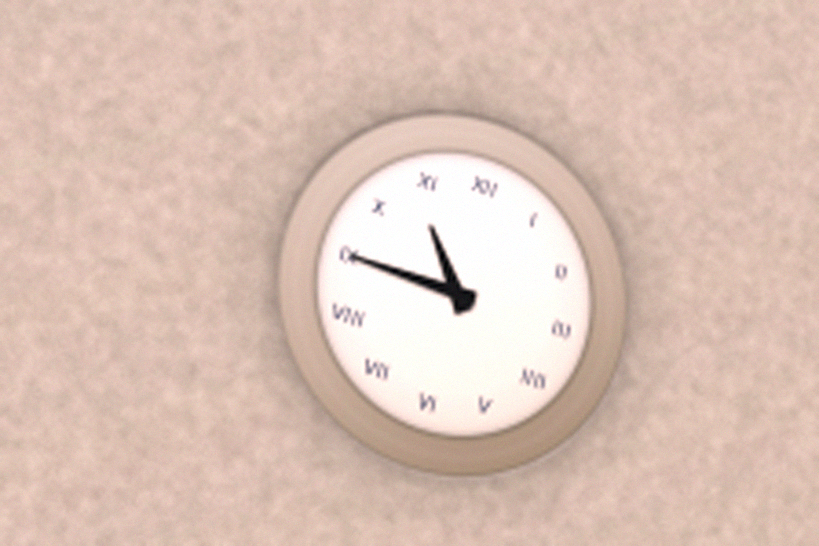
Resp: 10,45
